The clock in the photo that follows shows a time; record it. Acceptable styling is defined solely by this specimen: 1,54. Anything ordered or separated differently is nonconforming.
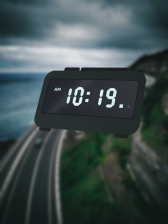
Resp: 10,19
